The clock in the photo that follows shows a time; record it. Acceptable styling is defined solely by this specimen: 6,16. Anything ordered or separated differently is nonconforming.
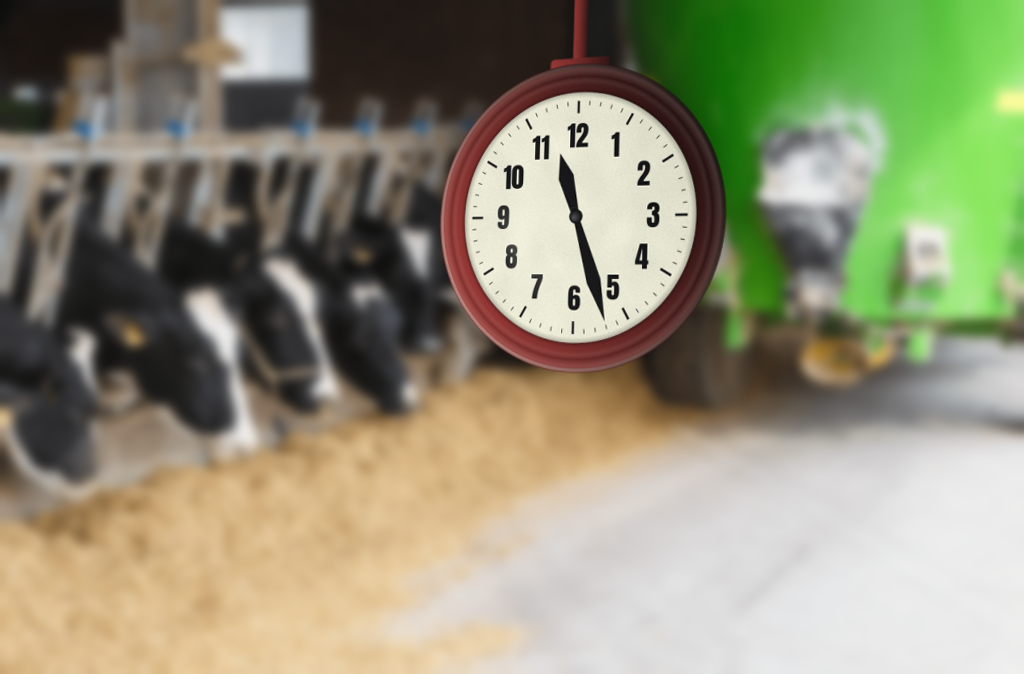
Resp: 11,27
